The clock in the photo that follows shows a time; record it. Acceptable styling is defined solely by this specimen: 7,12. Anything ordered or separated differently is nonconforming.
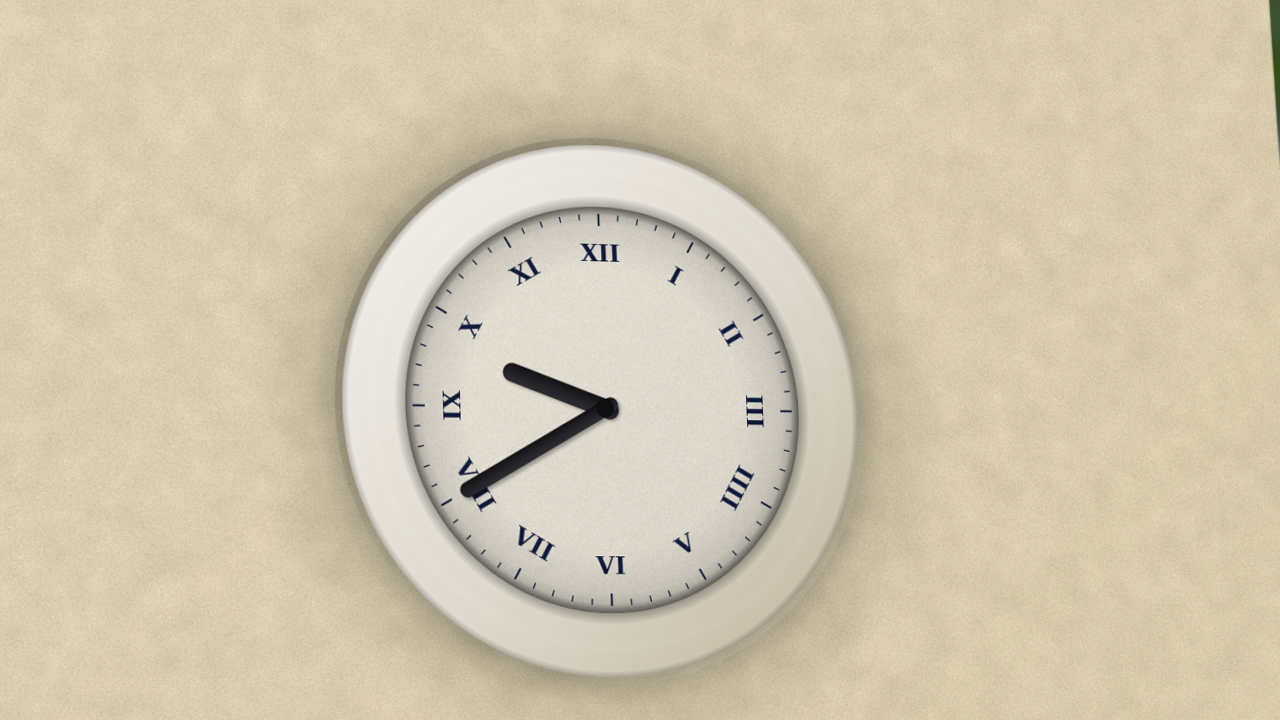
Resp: 9,40
